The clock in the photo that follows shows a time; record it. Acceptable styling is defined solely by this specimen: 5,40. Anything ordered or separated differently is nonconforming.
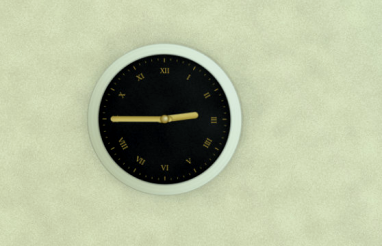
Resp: 2,45
